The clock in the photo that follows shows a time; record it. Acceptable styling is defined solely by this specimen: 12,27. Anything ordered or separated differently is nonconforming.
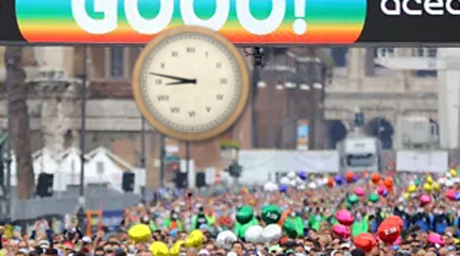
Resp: 8,47
